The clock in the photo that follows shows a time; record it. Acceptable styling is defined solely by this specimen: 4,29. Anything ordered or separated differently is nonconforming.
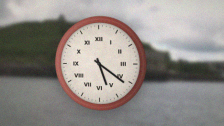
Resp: 5,21
